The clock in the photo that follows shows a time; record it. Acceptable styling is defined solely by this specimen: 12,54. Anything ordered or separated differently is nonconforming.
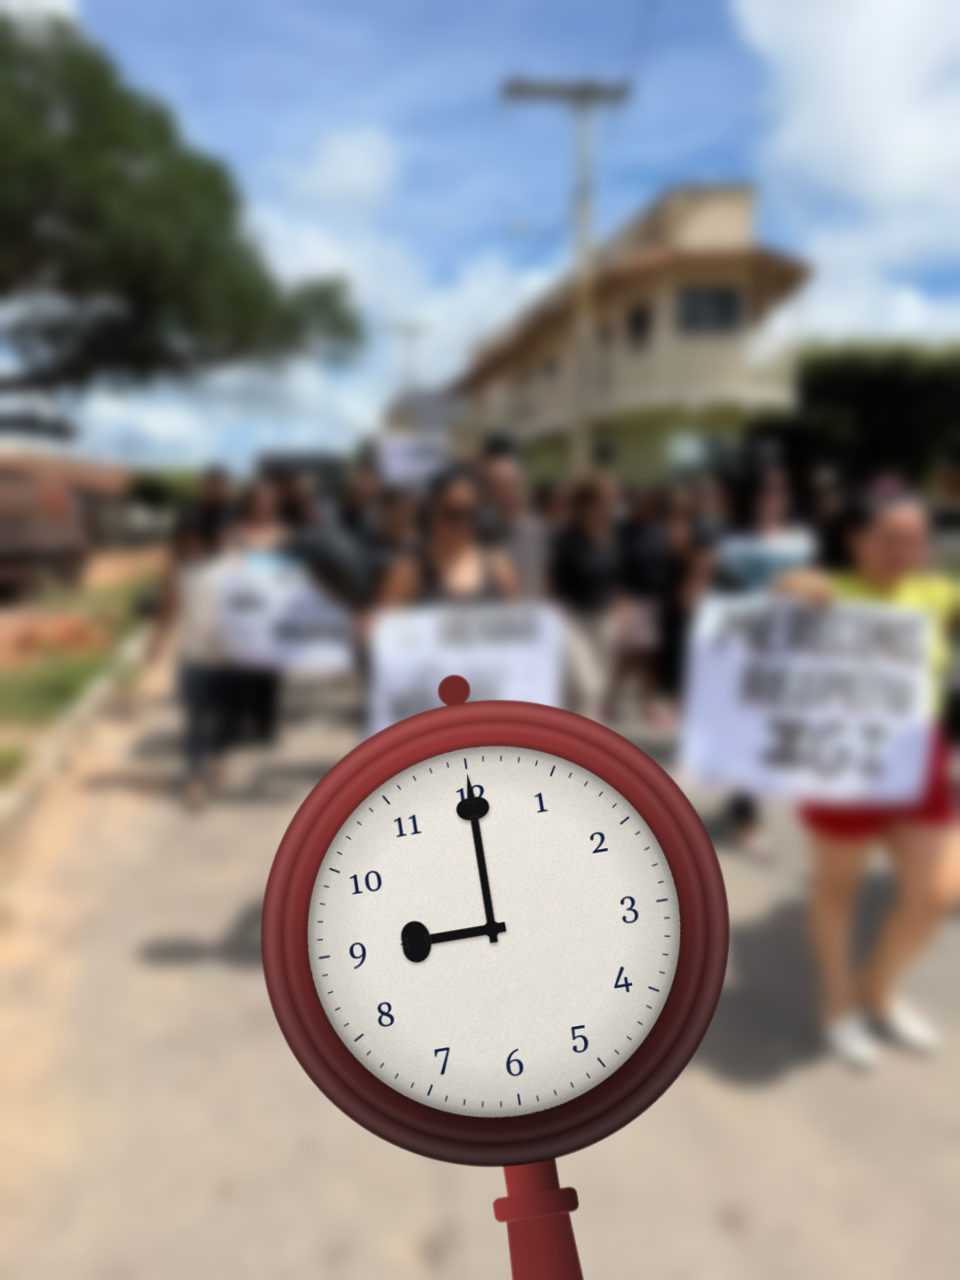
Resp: 9,00
